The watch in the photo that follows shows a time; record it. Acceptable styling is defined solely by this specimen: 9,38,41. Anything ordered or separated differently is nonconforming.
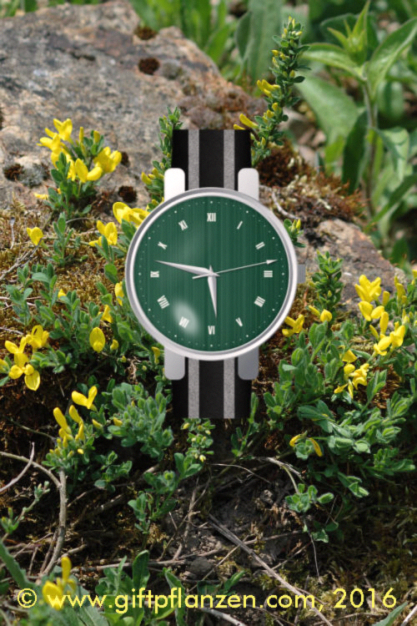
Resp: 5,47,13
